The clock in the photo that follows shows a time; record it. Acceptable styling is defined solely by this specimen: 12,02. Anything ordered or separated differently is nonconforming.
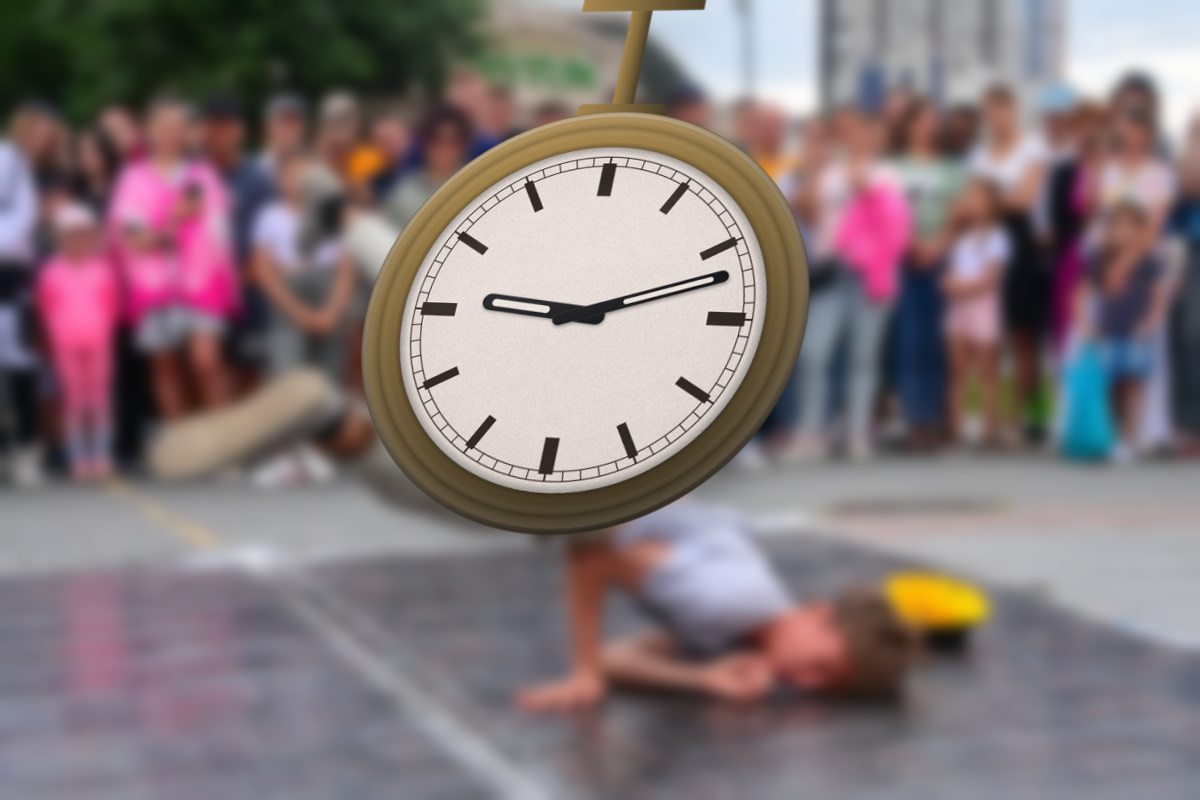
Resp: 9,12
